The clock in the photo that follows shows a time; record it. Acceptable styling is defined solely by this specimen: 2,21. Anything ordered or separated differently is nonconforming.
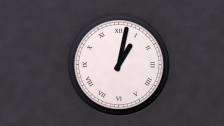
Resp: 1,02
